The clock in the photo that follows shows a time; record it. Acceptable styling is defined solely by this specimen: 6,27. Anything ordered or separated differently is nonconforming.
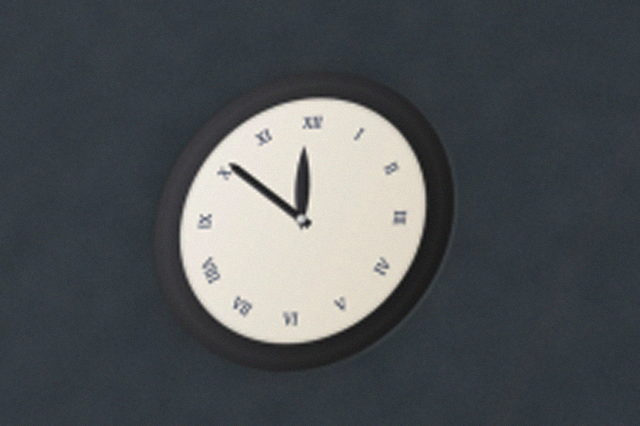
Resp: 11,51
